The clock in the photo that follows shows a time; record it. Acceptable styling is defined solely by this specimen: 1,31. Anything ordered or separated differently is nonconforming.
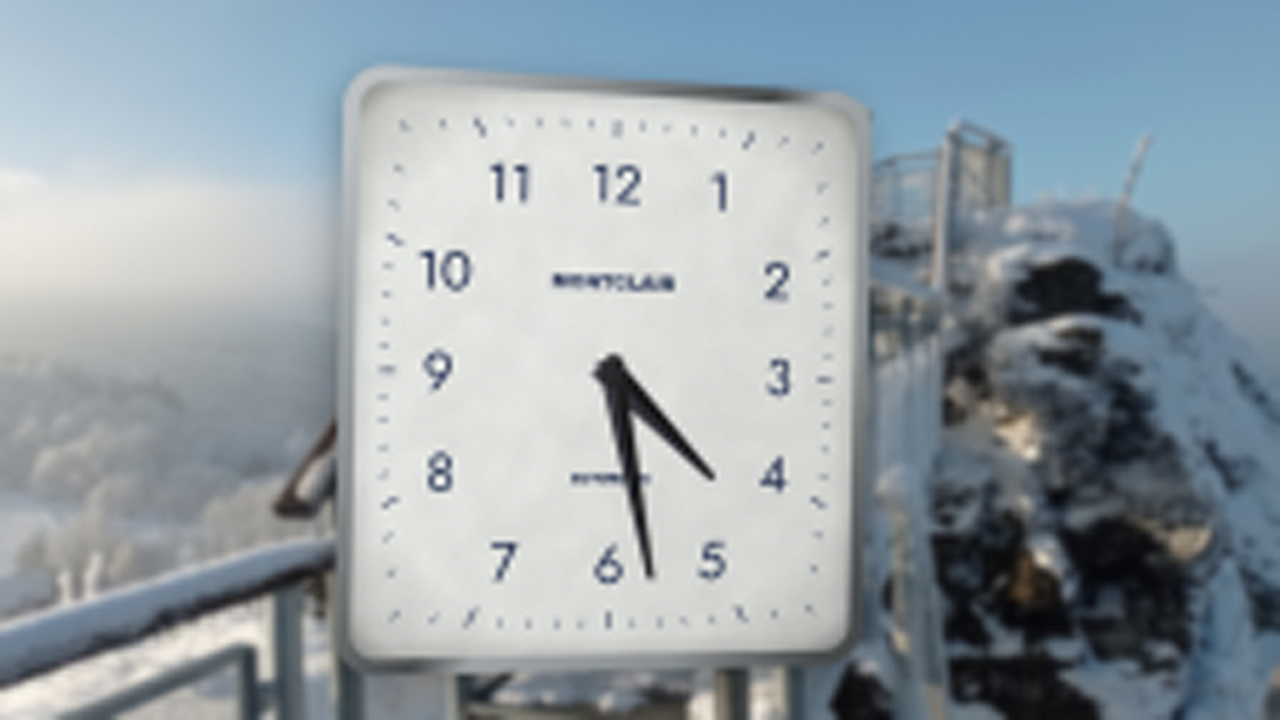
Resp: 4,28
